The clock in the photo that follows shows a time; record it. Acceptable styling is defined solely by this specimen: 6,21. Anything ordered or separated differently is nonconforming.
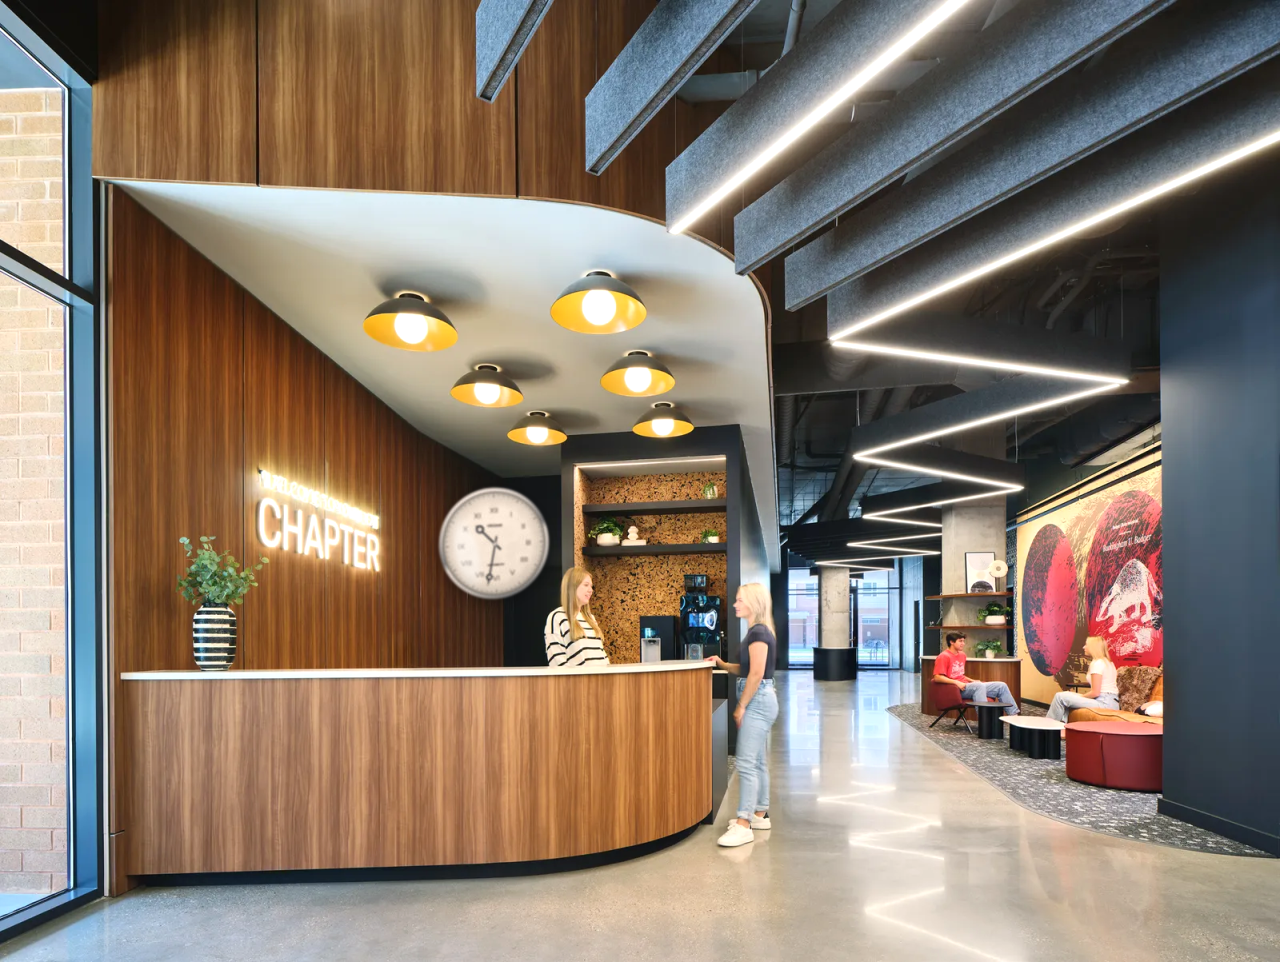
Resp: 10,32
